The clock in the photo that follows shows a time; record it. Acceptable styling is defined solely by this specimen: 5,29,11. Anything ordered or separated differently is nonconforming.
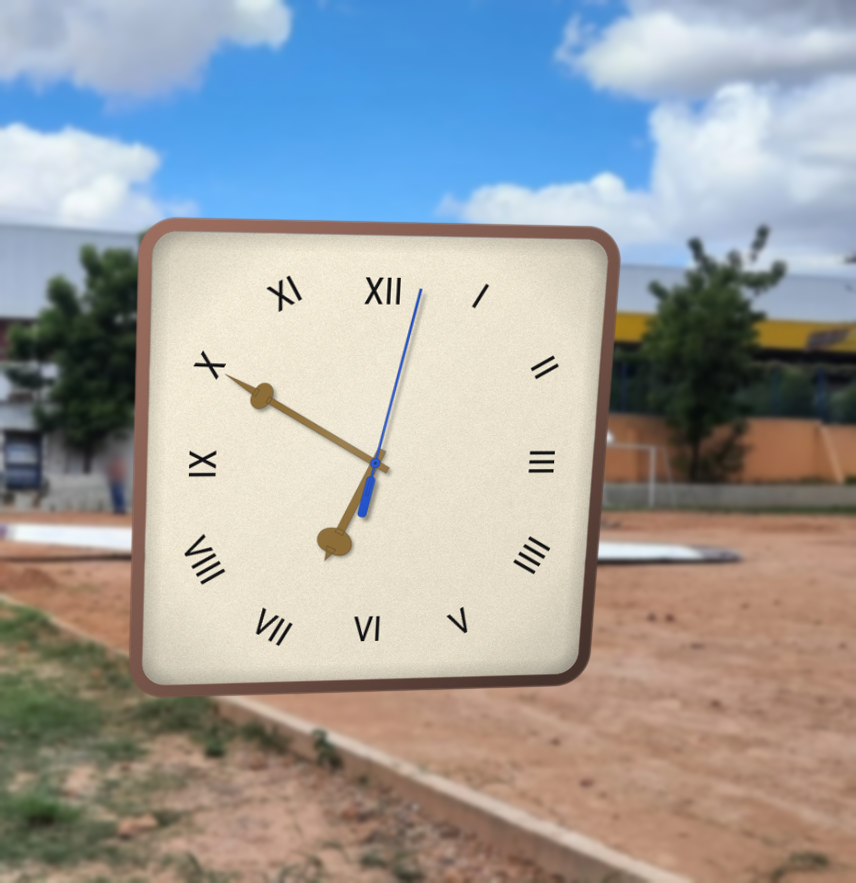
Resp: 6,50,02
